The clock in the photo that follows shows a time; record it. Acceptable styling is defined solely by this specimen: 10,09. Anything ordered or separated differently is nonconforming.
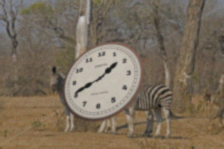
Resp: 1,41
